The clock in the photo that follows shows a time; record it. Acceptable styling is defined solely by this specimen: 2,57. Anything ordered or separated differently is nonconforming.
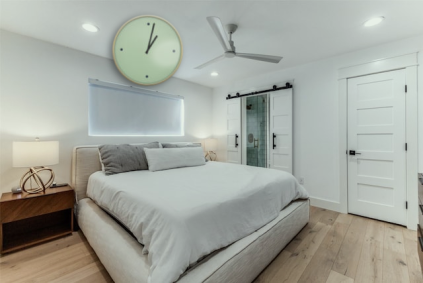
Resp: 1,02
